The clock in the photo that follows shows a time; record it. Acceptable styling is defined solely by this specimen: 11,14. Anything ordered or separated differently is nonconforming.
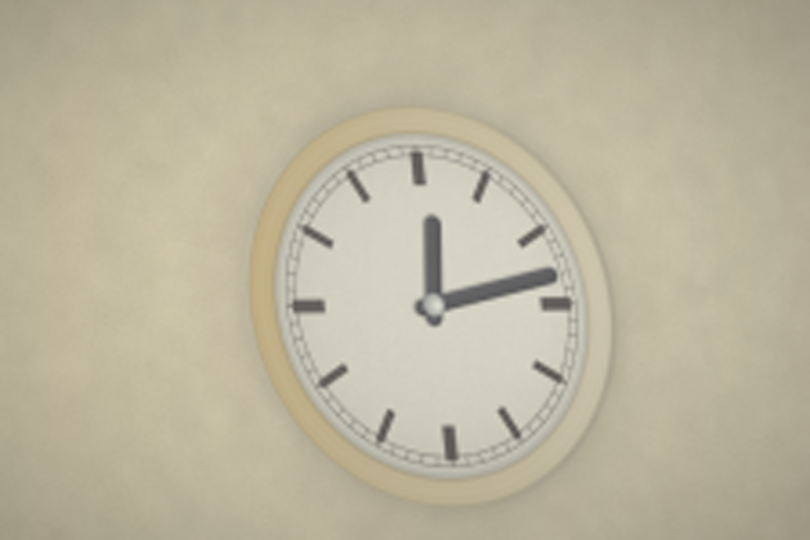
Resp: 12,13
